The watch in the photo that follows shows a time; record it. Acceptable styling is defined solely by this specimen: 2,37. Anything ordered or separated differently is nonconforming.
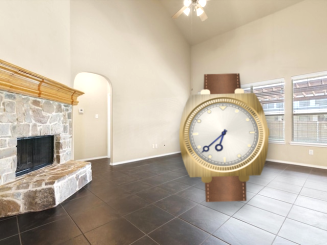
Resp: 6,38
